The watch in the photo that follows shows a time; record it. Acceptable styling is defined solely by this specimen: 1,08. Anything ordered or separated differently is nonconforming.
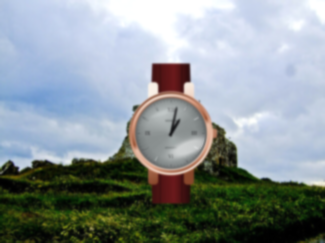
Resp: 1,02
